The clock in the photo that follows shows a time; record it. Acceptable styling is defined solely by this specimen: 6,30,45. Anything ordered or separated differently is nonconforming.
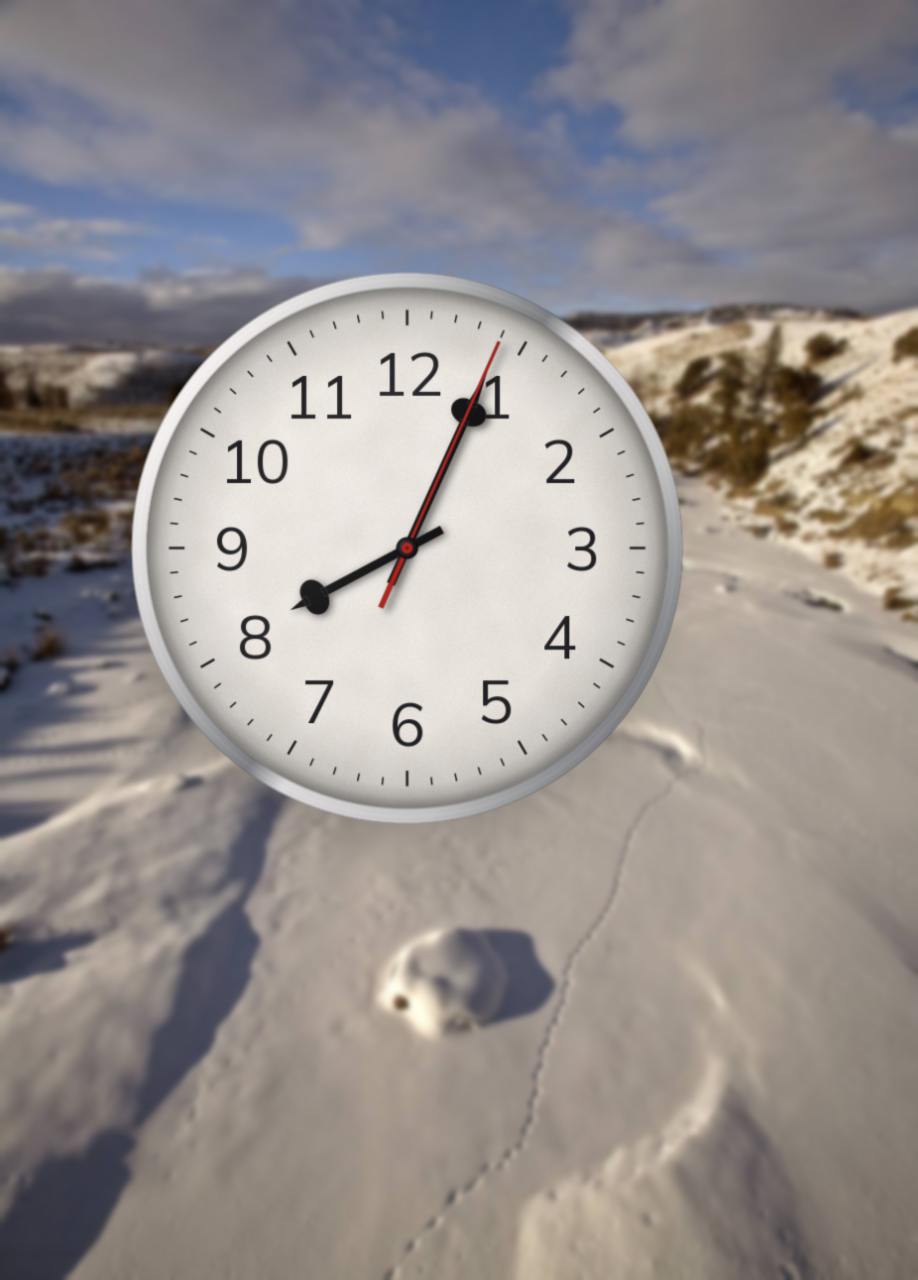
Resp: 8,04,04
